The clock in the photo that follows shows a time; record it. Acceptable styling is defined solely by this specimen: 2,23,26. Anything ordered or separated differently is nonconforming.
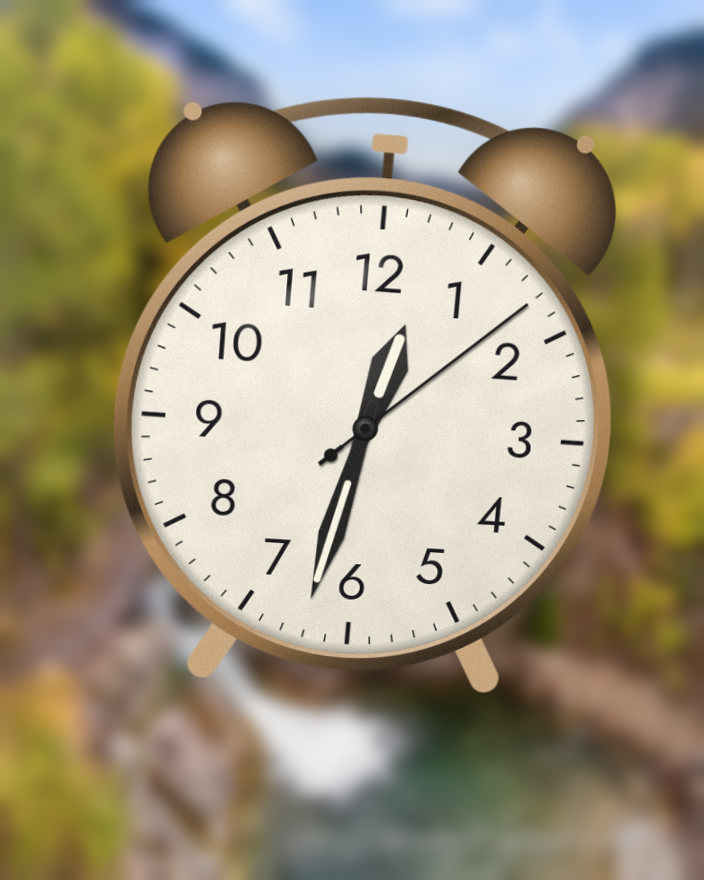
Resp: 12,32,08
